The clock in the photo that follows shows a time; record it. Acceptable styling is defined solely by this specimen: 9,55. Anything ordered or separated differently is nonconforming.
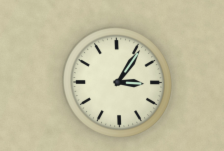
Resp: 3,06
